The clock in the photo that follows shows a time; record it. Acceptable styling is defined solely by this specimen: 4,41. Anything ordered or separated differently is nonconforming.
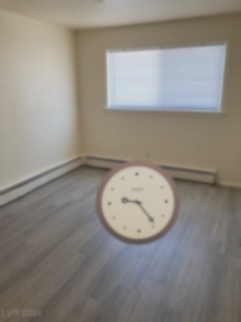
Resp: 9,24
